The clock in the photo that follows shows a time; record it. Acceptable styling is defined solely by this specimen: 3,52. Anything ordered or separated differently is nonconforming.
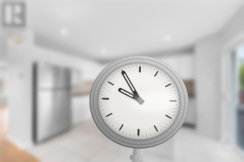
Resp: 9,55
